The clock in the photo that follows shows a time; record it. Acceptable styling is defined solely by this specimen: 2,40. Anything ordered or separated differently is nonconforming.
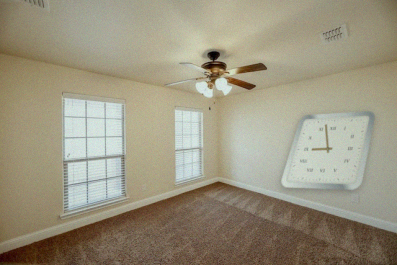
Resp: 8,57
